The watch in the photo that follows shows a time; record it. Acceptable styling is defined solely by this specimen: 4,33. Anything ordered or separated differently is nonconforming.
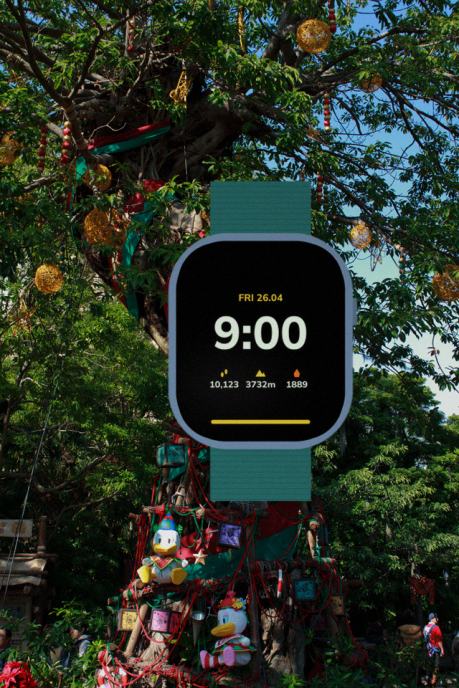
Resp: 9,00
